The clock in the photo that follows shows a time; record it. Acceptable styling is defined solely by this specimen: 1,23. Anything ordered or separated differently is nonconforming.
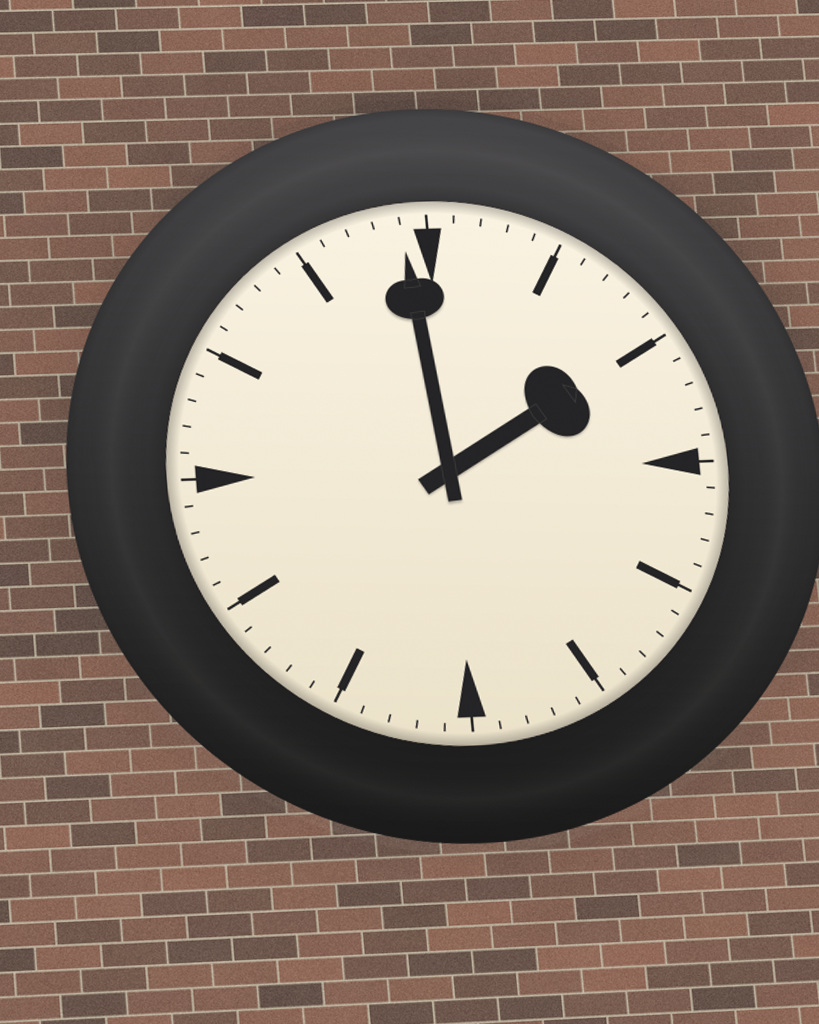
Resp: 1,59
